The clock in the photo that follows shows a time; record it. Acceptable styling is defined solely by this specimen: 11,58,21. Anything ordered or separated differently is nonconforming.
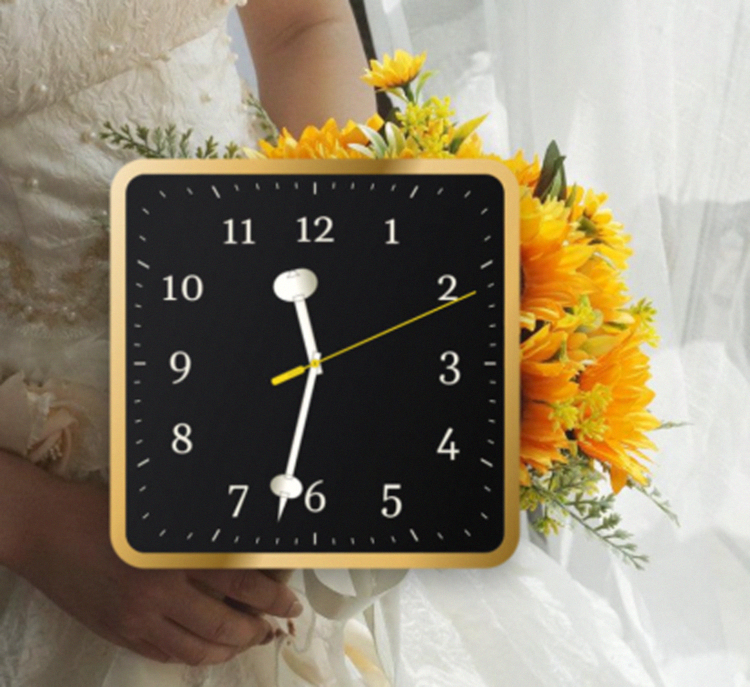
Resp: 11,32,11
